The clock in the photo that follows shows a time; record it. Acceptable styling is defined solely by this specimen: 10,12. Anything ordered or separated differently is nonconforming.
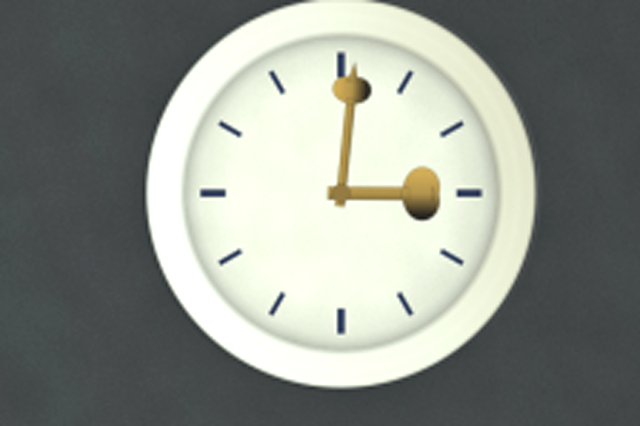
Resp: 3,01
